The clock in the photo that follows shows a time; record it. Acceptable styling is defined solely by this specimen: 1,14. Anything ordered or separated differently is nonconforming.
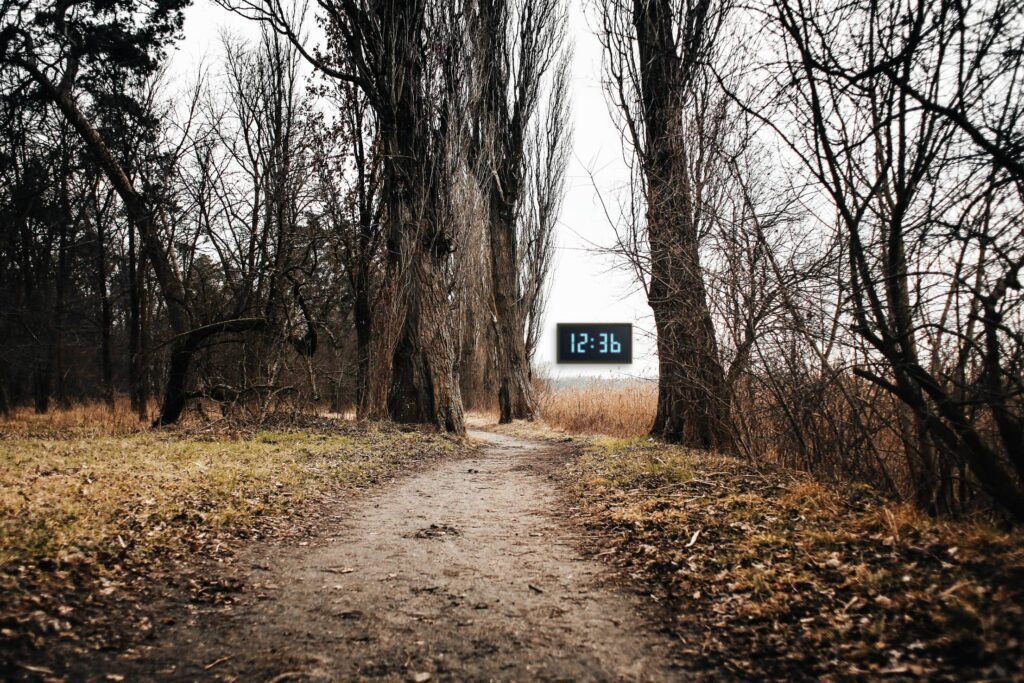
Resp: 12,36
